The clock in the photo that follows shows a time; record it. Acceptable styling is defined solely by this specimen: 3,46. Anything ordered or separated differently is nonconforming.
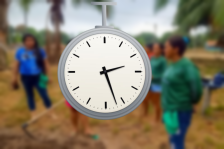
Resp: 2,27
